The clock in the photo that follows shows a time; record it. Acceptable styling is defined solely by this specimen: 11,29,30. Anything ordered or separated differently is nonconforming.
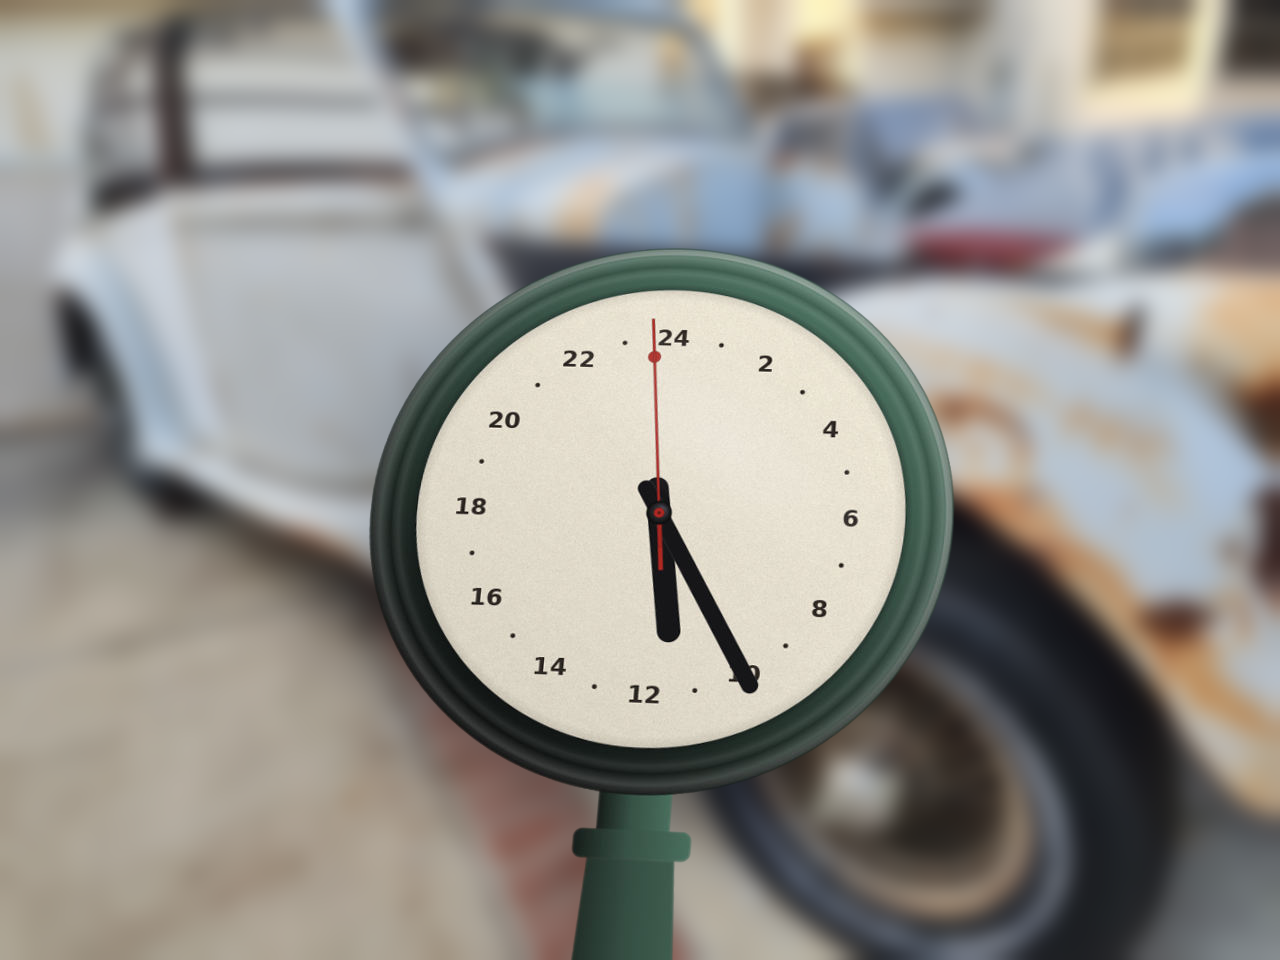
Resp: 11,24,59
